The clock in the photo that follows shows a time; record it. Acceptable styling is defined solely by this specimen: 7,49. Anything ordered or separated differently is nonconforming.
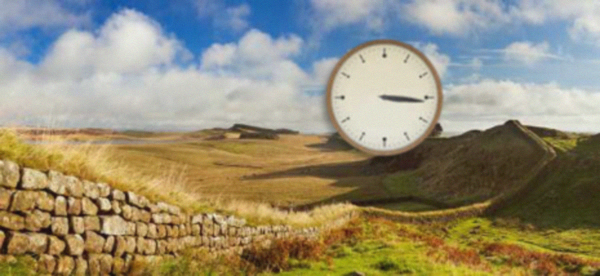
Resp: 3,16
